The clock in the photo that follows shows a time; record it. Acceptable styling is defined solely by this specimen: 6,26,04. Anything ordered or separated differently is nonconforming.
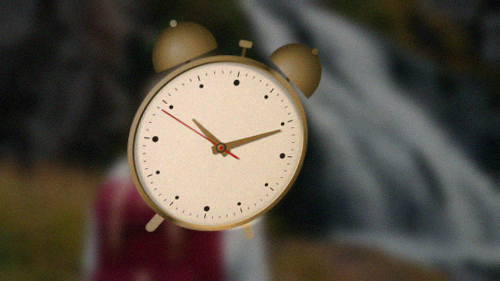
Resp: 10,10,49
